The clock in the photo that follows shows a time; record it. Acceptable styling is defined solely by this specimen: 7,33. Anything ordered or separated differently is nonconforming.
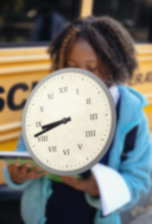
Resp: 8,42
